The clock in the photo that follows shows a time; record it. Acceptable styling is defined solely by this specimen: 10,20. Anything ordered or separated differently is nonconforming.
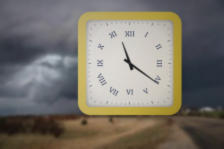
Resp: 11,21
